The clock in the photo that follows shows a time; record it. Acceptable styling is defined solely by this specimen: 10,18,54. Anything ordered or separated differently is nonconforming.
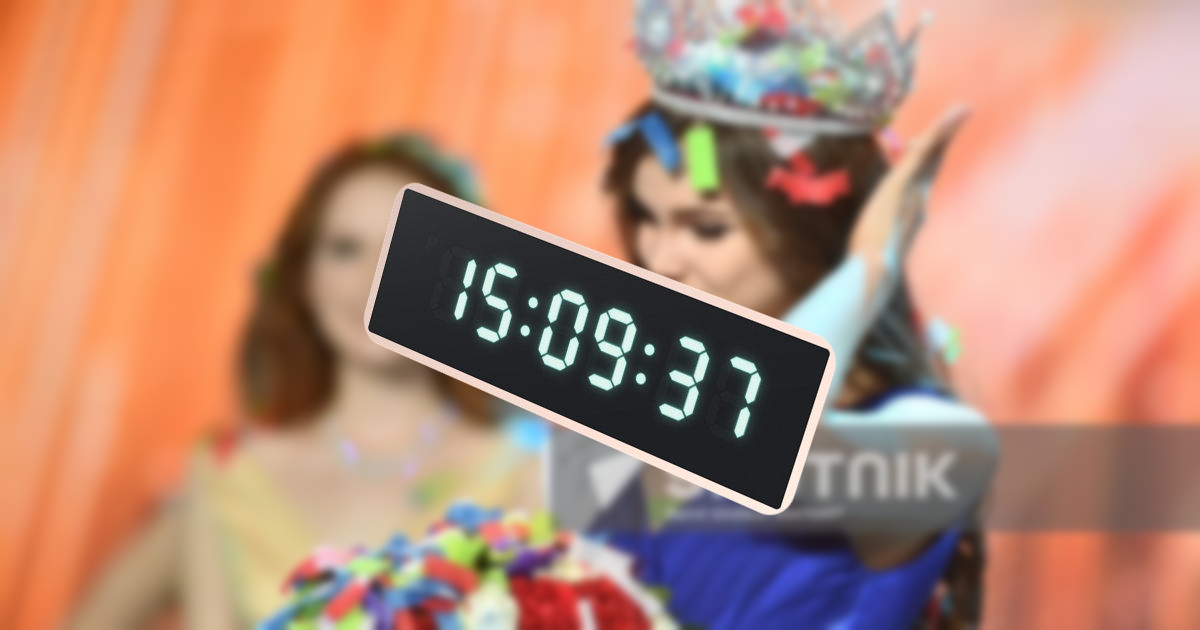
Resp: 15,09,37
